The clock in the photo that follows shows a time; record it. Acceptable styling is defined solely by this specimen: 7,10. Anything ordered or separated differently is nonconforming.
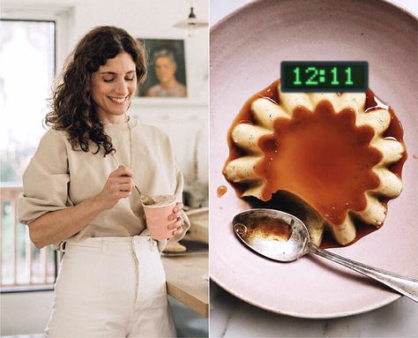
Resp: 12,11
